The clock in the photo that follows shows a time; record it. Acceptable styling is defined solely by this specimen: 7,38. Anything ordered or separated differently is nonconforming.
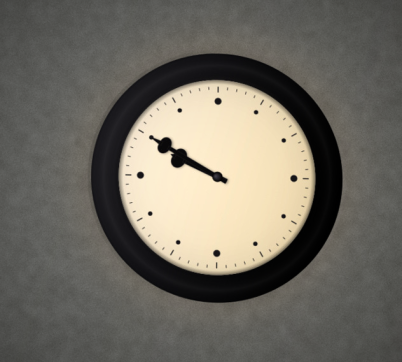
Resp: 9,50
